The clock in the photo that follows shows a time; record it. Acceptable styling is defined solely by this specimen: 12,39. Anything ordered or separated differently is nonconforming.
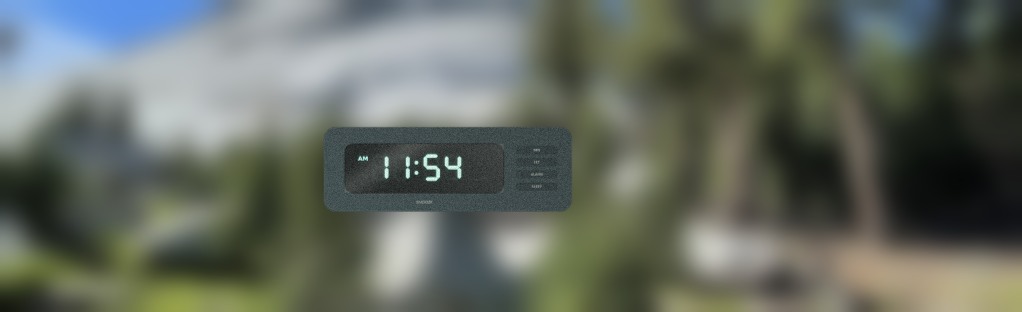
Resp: 11,54
